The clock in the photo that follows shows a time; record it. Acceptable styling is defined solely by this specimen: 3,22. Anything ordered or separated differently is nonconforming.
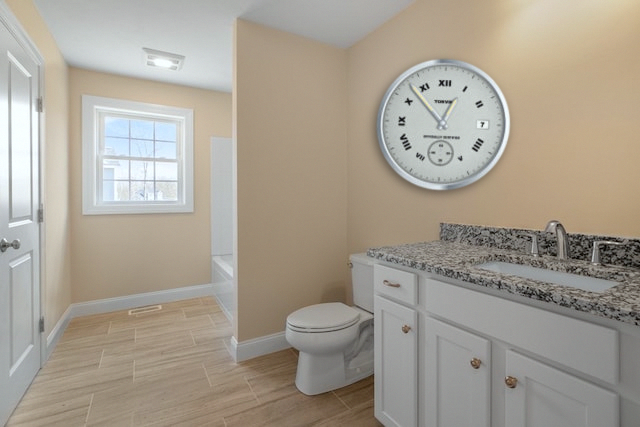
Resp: 12,53
